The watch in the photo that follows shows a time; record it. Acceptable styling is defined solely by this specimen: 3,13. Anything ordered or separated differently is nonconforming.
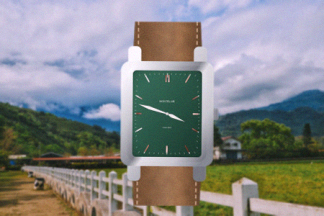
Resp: 3,48
